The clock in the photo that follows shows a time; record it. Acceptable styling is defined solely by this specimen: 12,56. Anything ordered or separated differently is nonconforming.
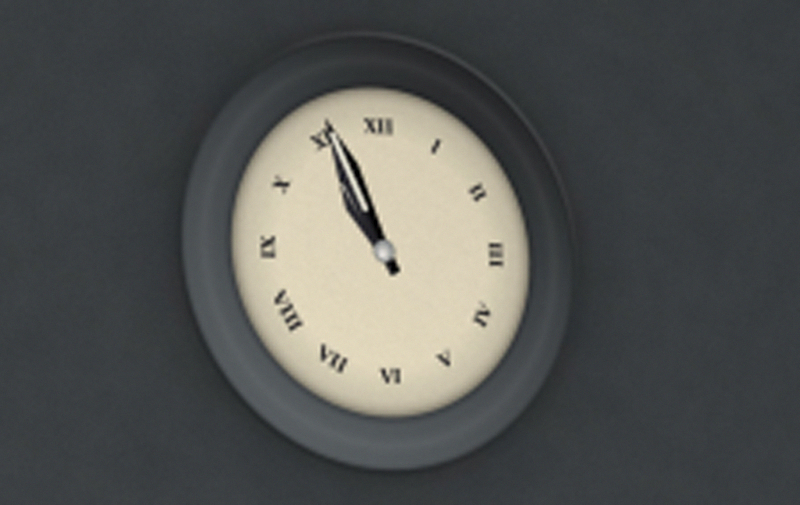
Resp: 10,56
